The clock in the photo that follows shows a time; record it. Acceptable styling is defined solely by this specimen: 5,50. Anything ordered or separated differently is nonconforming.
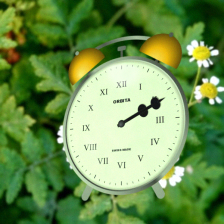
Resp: 2,11
